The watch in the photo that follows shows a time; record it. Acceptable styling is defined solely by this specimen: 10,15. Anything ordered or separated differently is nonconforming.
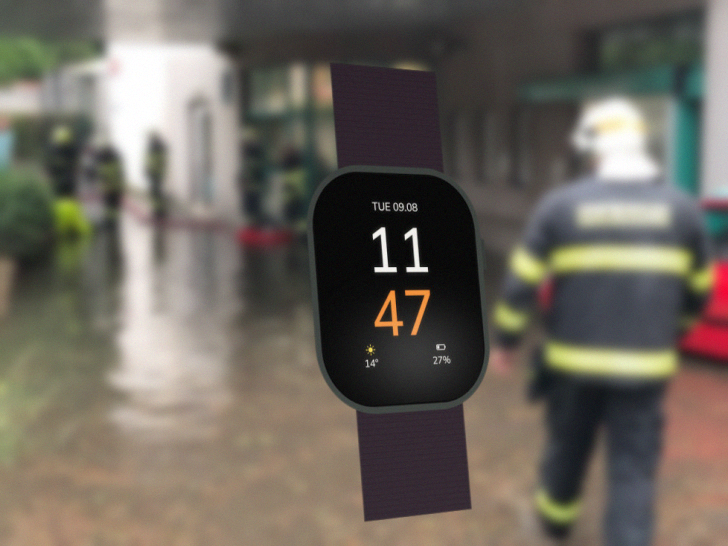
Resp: 11,47
